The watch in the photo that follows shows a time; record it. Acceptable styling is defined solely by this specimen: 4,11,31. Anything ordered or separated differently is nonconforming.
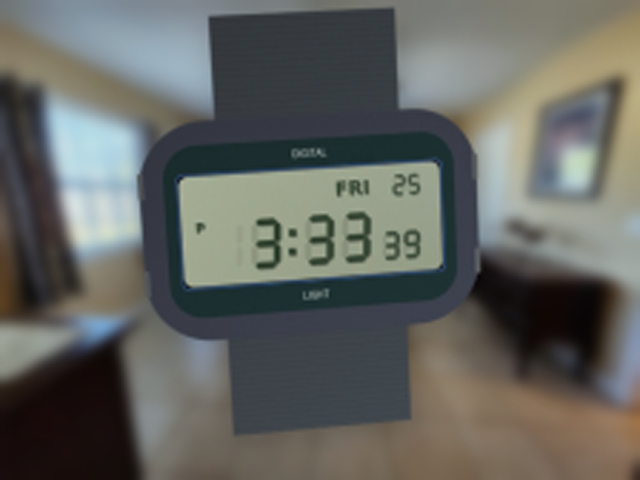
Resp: 3,33,39
